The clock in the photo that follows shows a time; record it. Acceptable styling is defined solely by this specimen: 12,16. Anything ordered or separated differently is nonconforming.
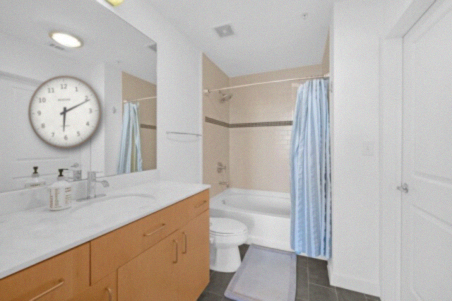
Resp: 6,11
